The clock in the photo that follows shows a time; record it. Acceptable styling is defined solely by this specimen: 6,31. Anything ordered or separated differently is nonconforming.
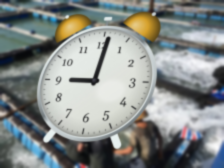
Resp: 9,01
